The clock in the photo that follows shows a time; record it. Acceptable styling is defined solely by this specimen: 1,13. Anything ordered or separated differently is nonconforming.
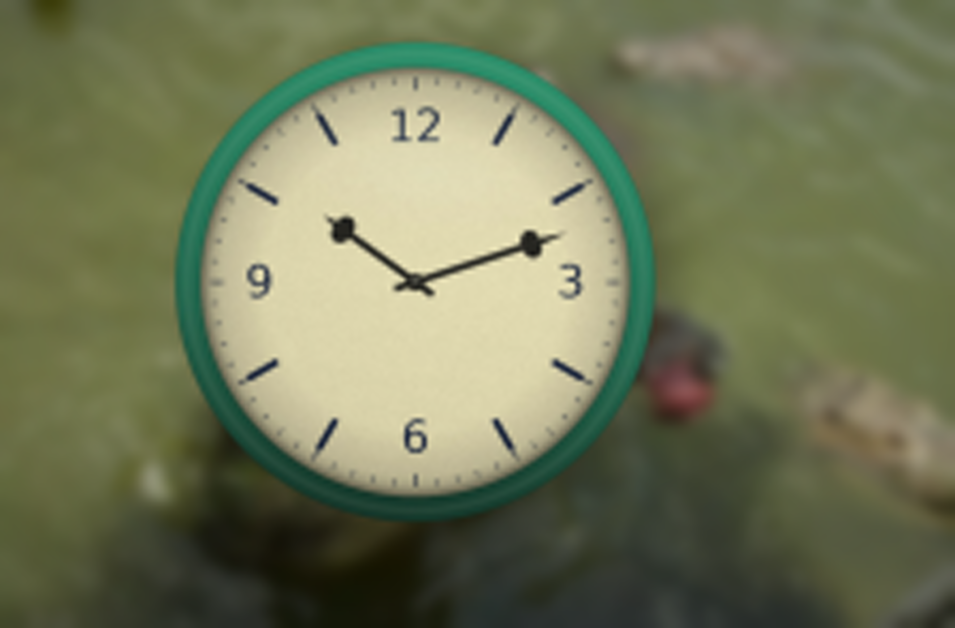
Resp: 10,12
